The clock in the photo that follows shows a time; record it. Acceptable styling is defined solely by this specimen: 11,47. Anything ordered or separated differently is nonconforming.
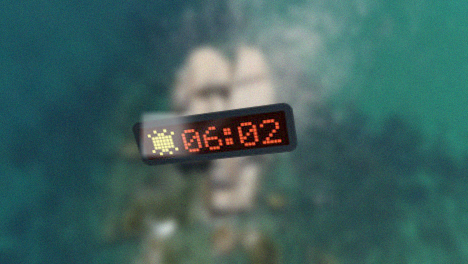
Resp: 6,02
